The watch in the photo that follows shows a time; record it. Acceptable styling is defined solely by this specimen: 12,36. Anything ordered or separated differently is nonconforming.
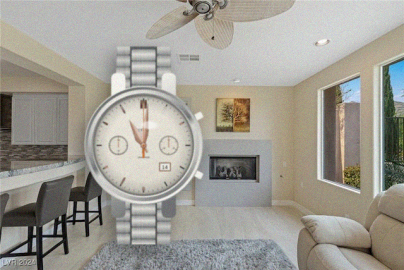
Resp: 11,01
